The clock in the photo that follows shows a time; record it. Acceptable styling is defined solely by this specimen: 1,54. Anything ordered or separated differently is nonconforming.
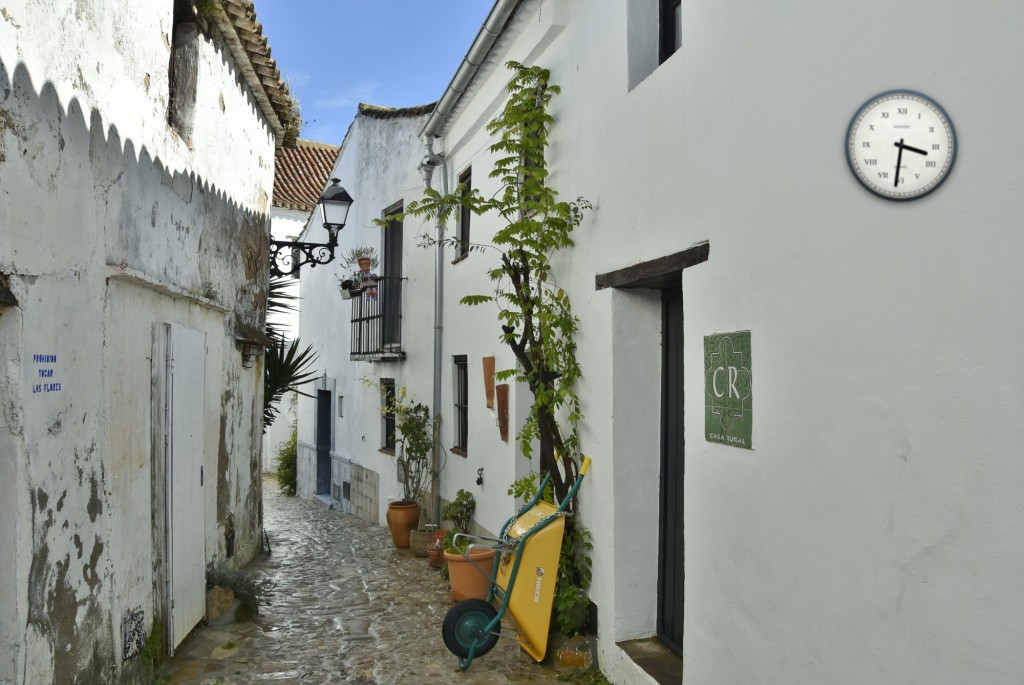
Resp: 3,31
